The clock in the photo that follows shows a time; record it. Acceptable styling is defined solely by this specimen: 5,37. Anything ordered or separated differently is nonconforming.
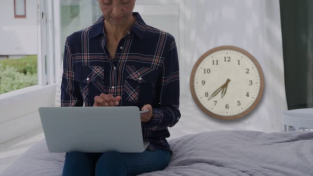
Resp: 6,38
